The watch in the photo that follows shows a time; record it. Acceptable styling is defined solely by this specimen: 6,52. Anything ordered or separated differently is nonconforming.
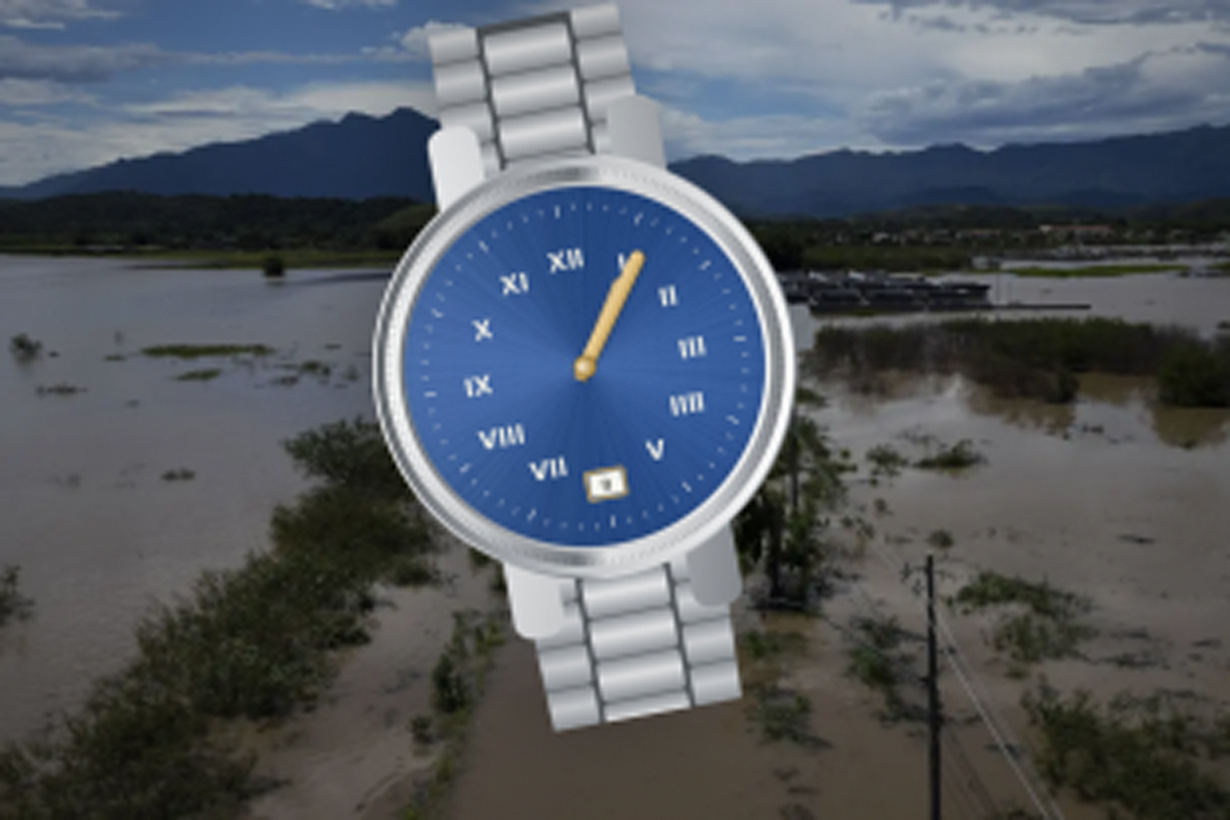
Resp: 1,06
